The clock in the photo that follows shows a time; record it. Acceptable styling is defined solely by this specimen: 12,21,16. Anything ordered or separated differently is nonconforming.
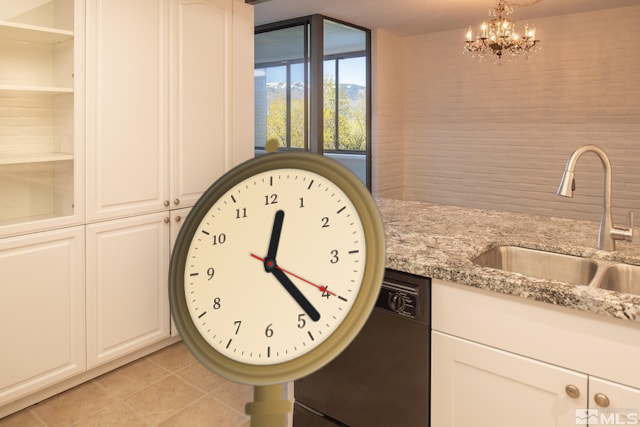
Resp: 12,23,20
